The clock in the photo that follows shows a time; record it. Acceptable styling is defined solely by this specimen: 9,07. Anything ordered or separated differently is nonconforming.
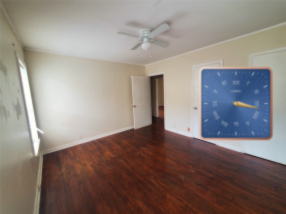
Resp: 3,17
